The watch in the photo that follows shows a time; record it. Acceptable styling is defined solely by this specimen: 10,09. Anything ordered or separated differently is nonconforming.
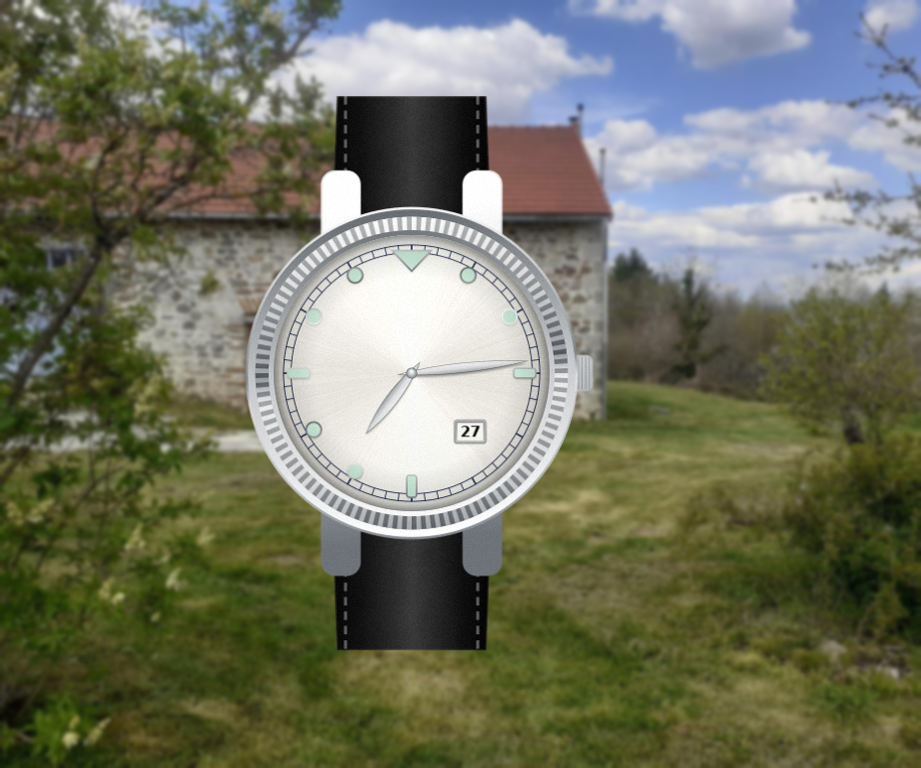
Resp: 7,14
